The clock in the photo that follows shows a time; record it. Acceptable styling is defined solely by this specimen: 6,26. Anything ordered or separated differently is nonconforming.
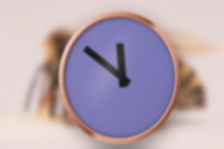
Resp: 11,51
